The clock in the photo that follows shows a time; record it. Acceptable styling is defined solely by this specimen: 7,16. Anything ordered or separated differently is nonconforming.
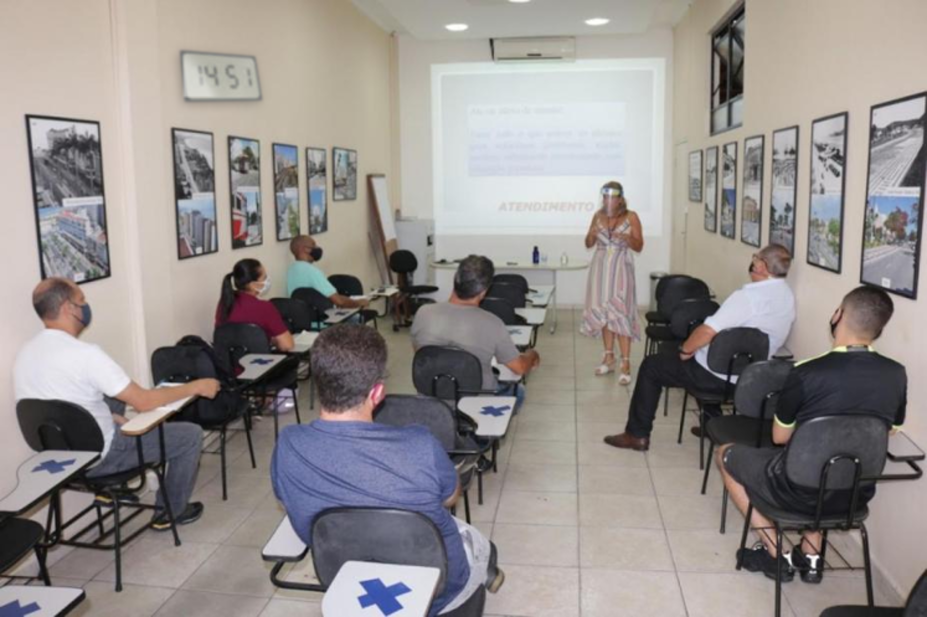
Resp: 14,51
